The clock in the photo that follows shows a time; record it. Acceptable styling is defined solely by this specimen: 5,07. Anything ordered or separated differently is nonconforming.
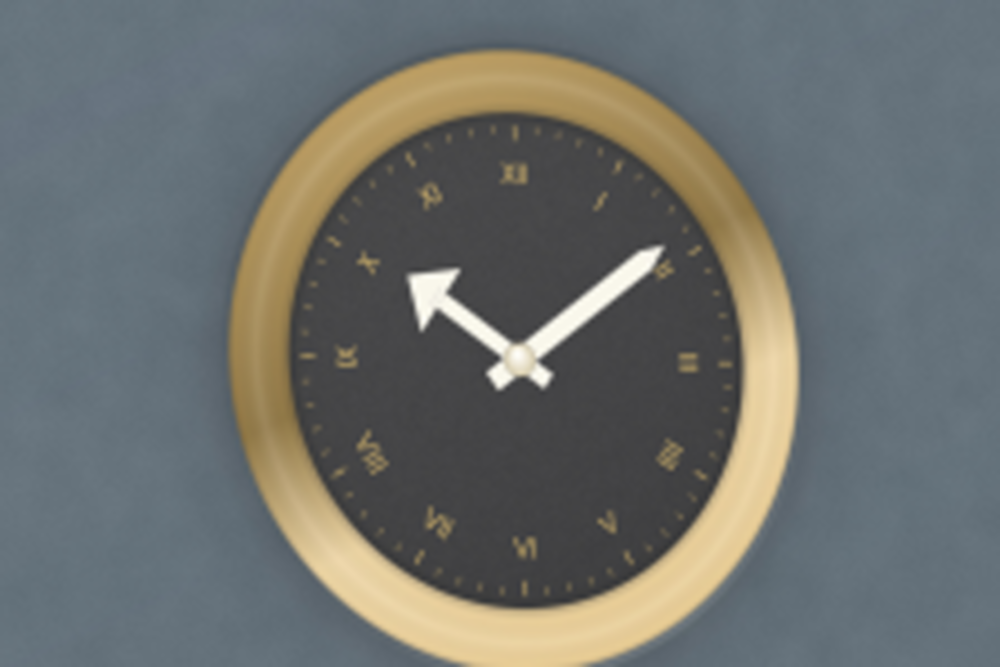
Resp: 10,09
